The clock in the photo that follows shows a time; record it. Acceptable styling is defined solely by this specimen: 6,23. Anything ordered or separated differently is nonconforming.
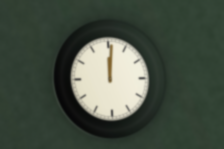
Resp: 12,01
